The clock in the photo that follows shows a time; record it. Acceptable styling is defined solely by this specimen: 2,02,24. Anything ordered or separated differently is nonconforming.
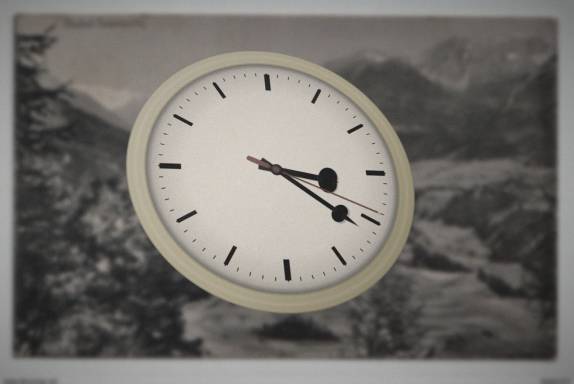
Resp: 3,21,19
